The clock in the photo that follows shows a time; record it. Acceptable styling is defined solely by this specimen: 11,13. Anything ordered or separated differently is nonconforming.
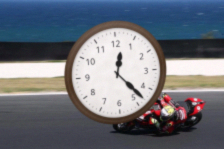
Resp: 12,23
